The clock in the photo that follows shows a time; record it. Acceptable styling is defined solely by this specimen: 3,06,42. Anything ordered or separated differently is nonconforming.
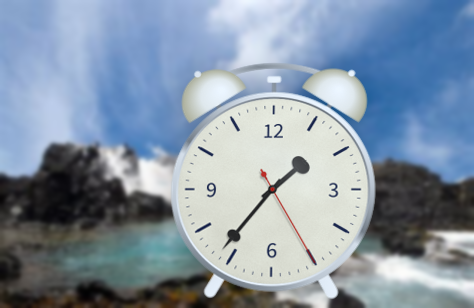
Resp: 1,36,25
